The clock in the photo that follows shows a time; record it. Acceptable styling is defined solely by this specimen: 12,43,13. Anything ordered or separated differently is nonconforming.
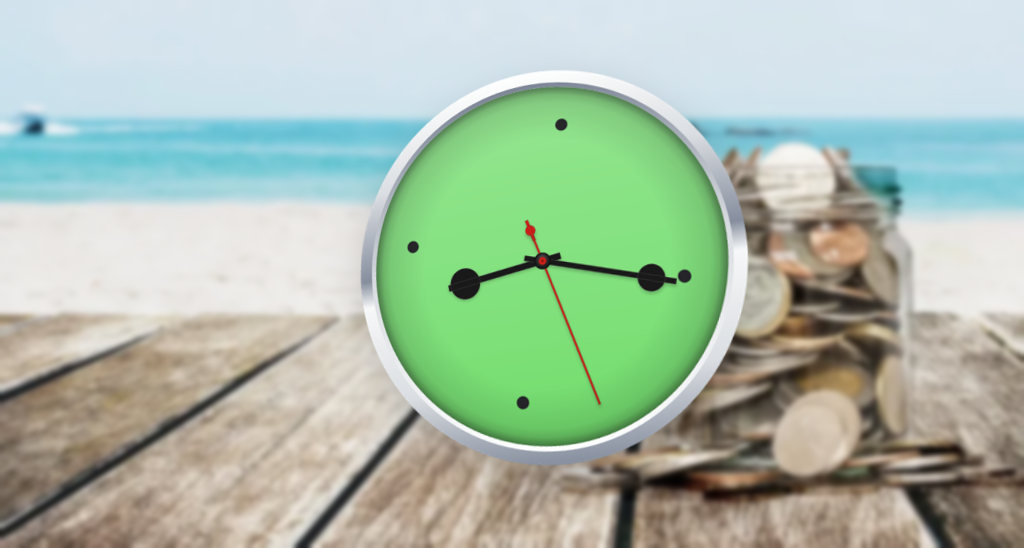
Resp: 8,15,25
